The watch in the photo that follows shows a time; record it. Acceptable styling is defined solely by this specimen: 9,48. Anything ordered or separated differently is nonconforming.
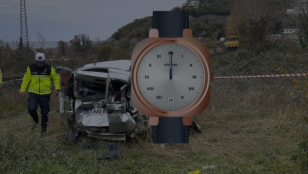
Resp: 12,00
